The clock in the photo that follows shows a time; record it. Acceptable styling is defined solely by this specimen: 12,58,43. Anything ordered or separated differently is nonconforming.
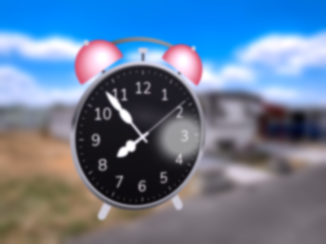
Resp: 7,53,09
